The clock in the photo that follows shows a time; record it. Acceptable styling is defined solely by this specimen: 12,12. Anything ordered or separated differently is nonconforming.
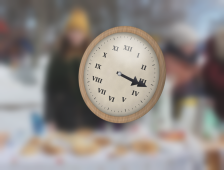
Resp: 3,16
